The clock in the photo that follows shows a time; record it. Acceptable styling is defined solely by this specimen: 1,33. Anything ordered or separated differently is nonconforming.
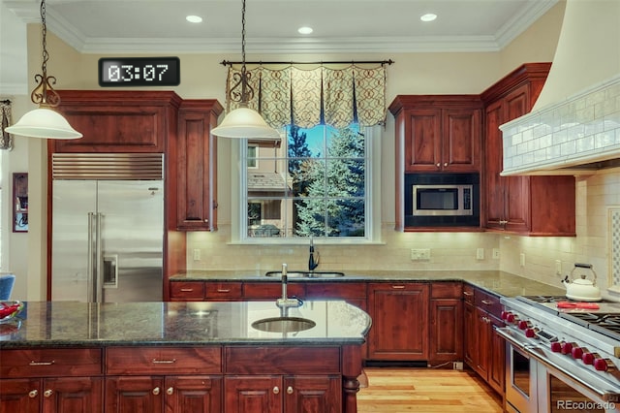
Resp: 3,07
